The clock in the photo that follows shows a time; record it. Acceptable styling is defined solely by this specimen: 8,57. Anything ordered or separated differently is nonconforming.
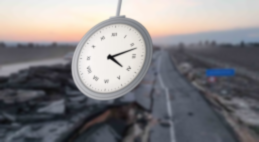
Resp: 4,12
